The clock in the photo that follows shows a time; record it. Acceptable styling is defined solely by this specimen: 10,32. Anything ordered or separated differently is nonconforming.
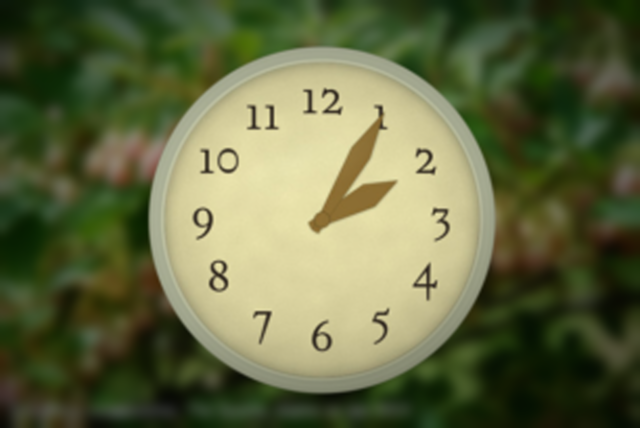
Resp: 2,05
